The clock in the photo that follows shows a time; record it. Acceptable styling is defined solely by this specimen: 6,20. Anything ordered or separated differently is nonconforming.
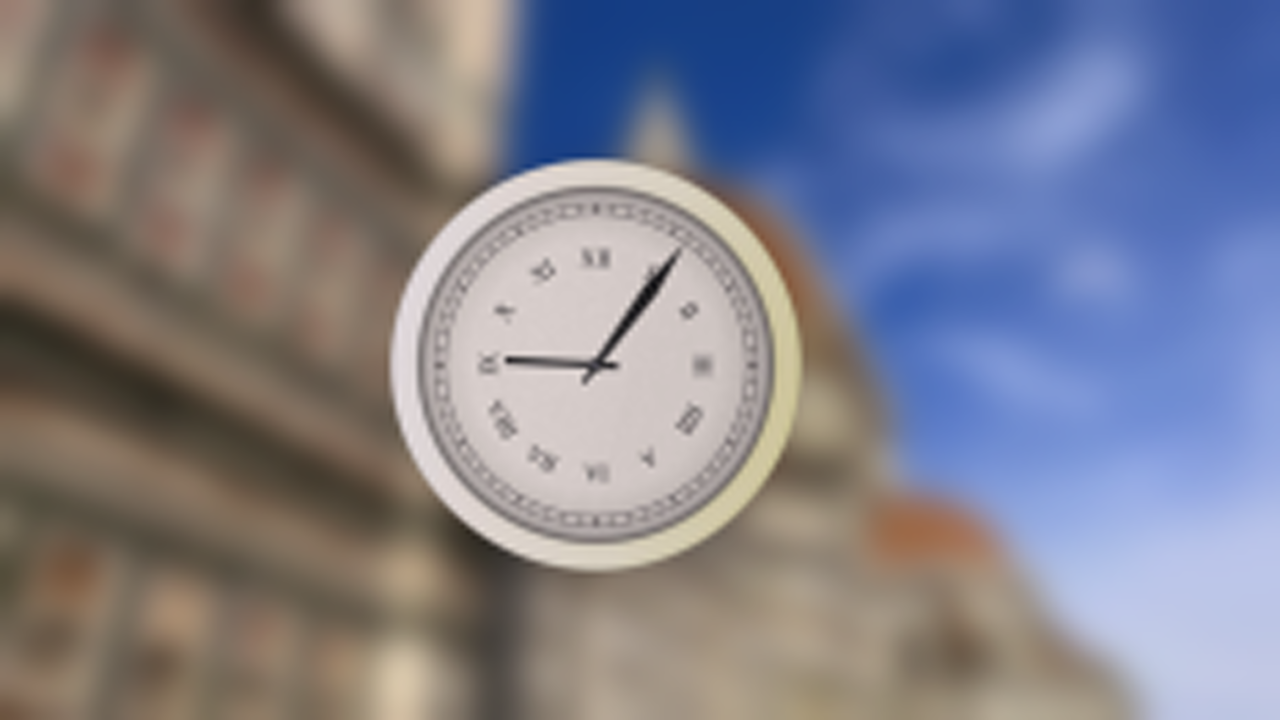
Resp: 9,06
